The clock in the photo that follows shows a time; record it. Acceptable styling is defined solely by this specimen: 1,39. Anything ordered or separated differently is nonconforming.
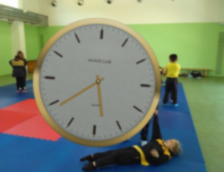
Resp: 5,39
